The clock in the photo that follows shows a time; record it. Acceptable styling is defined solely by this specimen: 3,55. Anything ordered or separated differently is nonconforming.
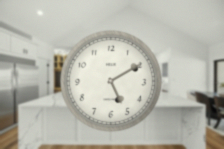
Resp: 5,10
